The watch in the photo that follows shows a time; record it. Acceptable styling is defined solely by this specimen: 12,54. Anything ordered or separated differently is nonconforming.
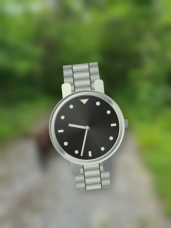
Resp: 9,33
